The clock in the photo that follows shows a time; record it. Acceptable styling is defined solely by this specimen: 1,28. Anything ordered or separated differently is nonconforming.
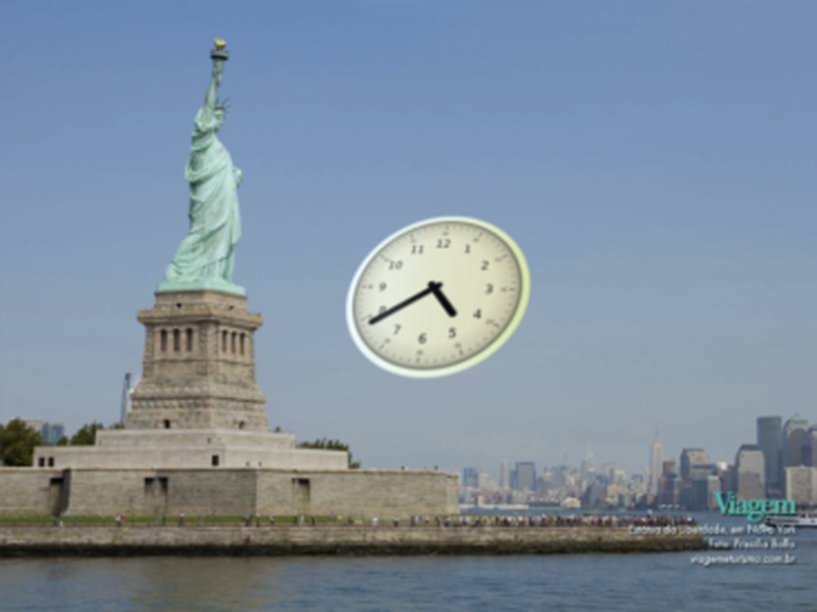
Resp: 4,39
